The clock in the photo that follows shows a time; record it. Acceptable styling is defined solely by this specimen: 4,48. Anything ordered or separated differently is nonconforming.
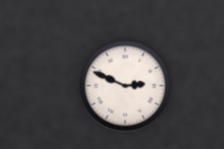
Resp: 2,49
